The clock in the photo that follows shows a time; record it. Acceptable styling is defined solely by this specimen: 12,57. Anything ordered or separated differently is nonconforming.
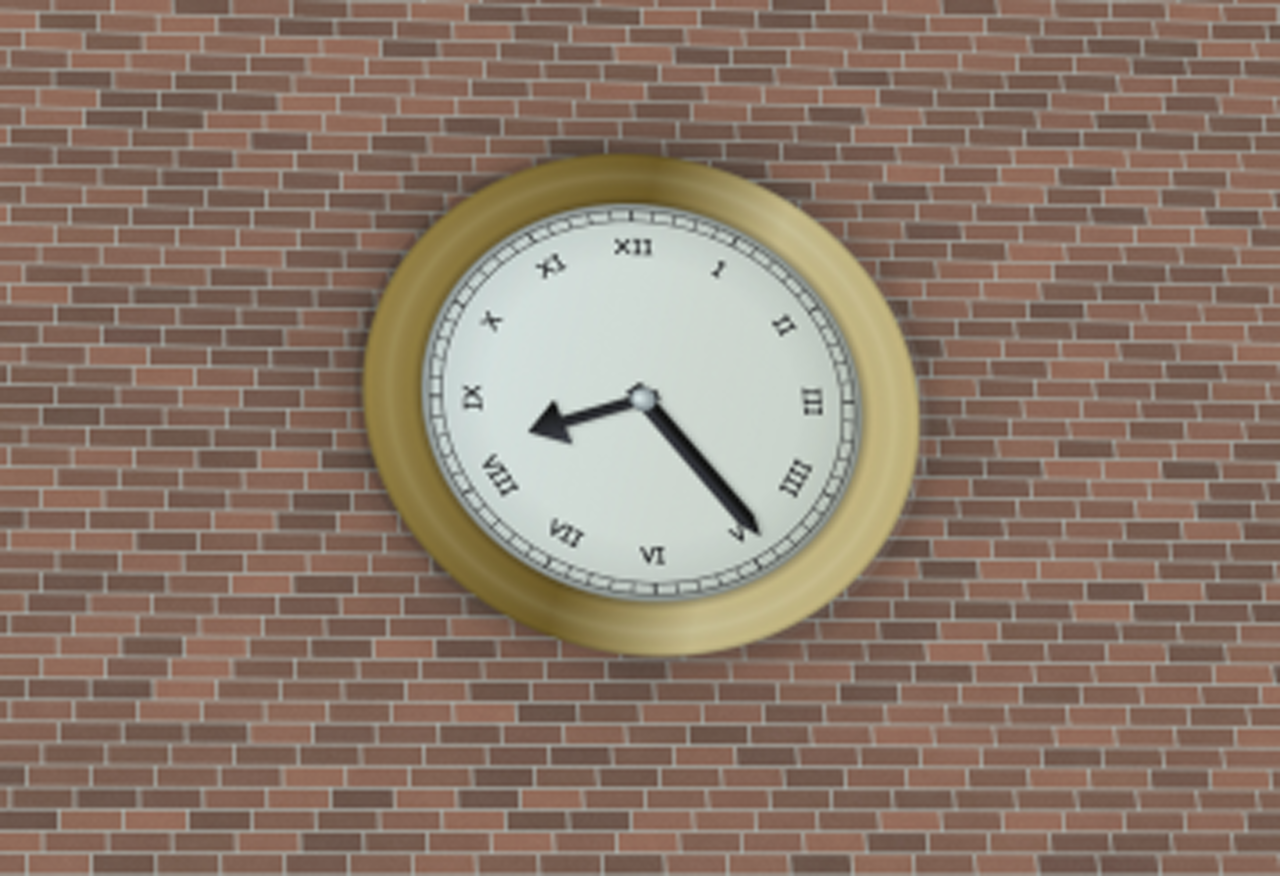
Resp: 8,24
